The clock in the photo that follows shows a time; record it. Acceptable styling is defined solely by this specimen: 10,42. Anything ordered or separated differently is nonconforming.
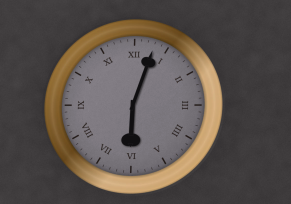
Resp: 6,03
